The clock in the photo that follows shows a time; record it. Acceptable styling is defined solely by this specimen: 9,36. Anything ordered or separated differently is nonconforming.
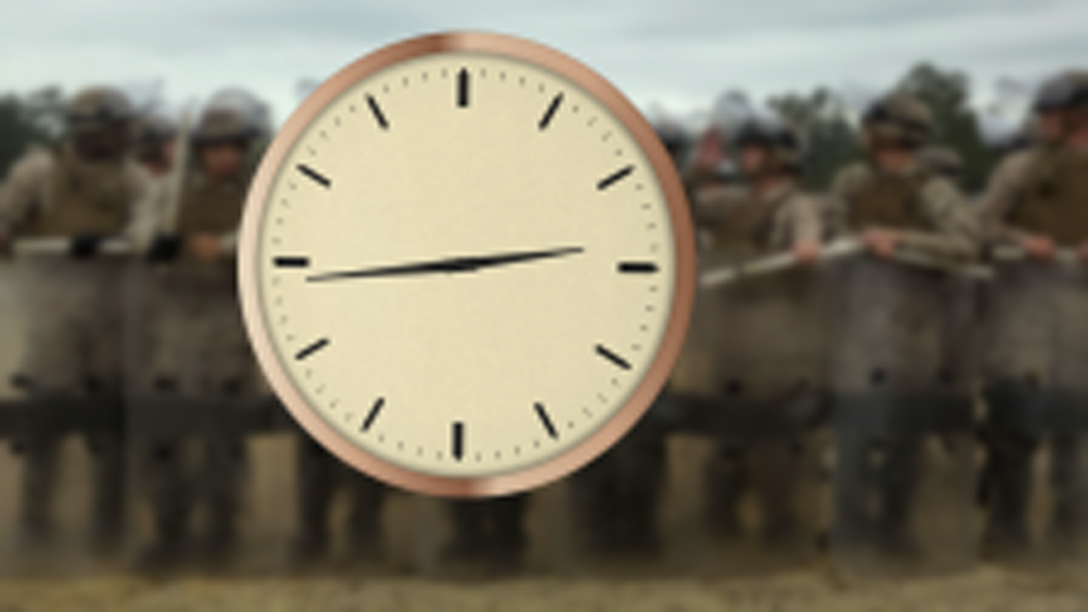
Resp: 2,44
